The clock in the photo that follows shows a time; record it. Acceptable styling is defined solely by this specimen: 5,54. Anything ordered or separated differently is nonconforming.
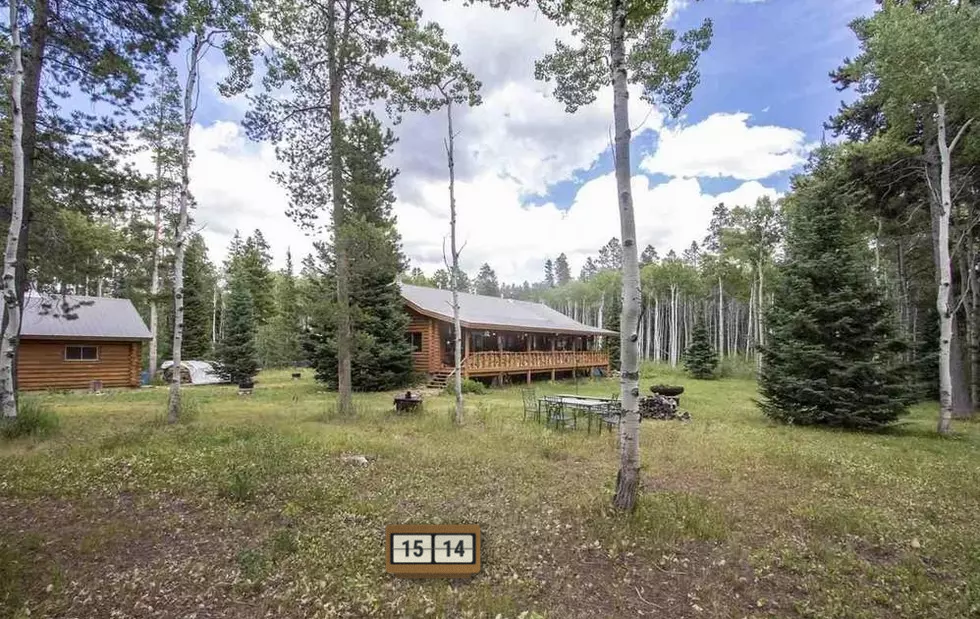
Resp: 15,14
